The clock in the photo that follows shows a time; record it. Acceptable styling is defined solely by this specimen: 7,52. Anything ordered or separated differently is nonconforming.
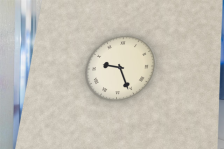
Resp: 9,26
